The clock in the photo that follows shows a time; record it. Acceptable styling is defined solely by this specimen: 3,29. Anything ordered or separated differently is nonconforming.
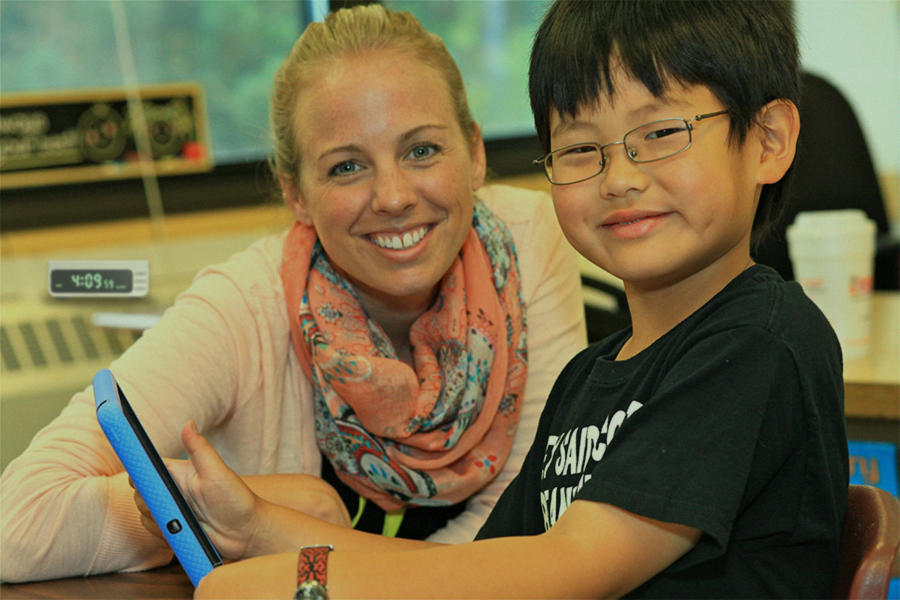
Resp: 4,09
